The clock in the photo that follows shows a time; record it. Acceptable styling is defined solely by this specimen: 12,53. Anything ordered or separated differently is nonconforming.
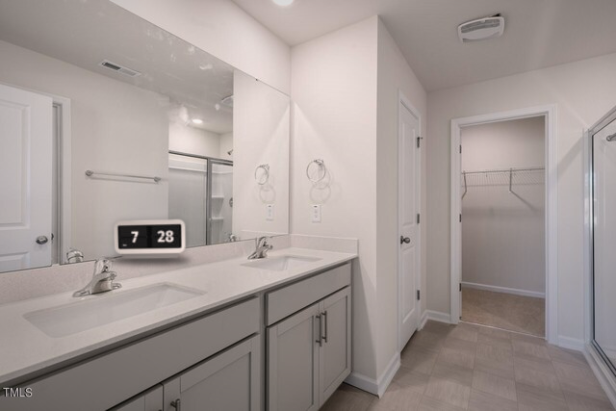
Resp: 7,28
